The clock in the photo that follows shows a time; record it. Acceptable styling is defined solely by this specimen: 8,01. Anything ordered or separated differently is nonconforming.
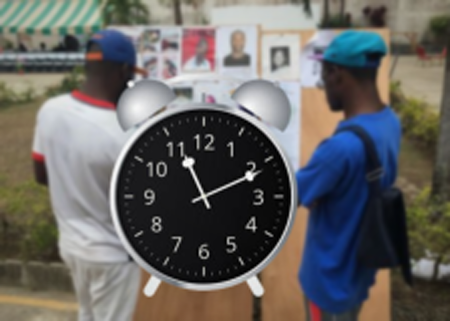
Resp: 11,11
